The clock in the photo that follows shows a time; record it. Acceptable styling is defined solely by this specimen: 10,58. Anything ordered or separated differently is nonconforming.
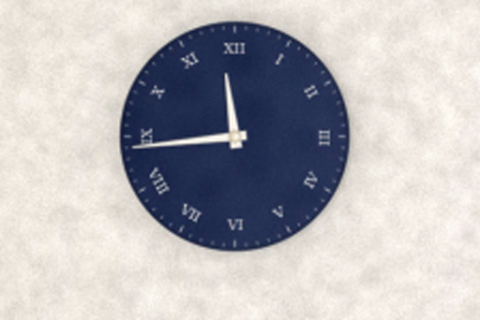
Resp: 11,44
